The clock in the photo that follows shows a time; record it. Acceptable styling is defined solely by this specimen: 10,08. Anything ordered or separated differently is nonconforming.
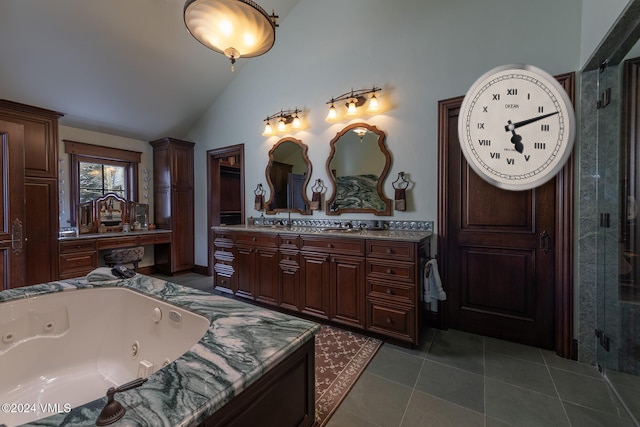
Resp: 5,12
